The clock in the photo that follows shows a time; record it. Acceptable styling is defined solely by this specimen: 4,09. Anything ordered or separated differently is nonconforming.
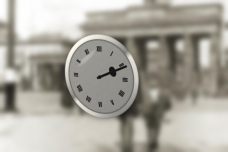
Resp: 2,11
